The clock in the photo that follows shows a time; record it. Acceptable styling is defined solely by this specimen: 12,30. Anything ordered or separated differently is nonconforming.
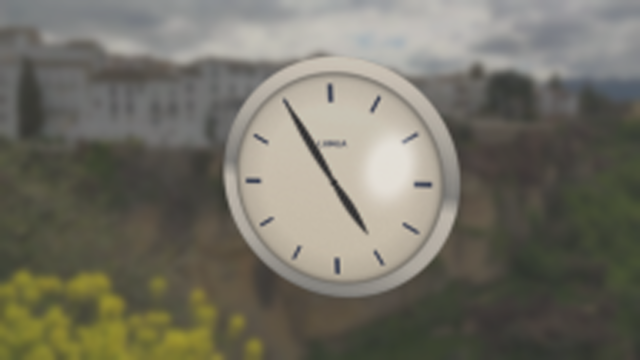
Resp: 4,55
